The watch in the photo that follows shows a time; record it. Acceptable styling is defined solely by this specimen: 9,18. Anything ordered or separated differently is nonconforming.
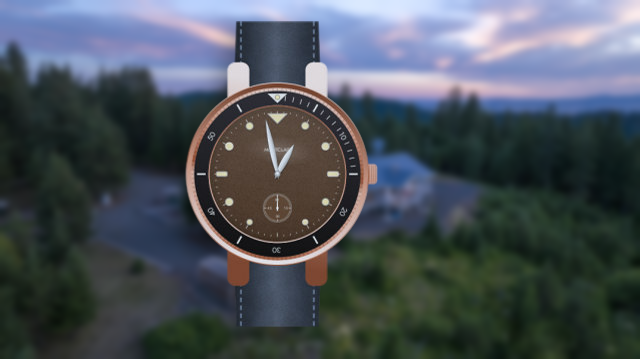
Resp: 12,58
